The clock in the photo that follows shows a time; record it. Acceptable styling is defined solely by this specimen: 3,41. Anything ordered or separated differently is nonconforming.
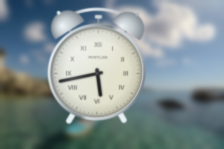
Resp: 5,43
